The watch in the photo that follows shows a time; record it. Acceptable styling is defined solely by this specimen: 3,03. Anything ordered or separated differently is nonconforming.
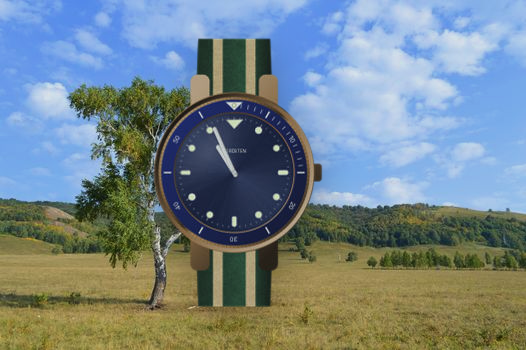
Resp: 10,56
